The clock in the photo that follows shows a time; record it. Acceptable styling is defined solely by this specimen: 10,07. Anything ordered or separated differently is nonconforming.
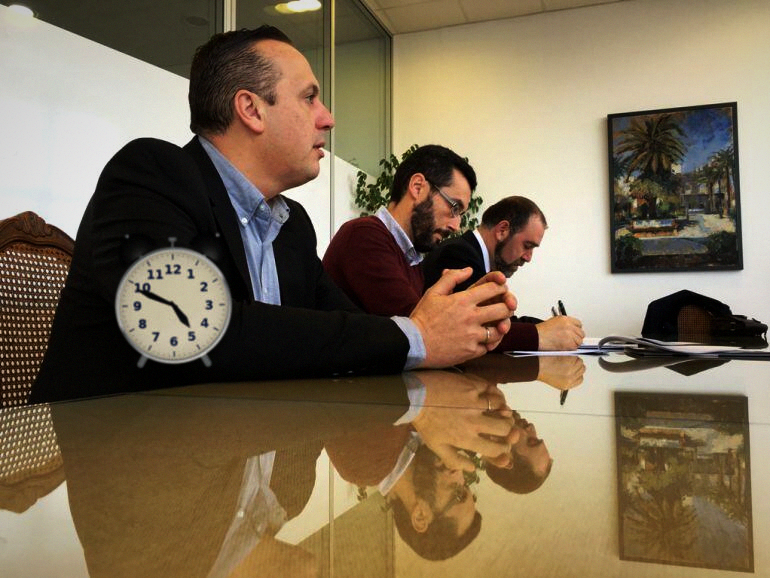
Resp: 4,49
